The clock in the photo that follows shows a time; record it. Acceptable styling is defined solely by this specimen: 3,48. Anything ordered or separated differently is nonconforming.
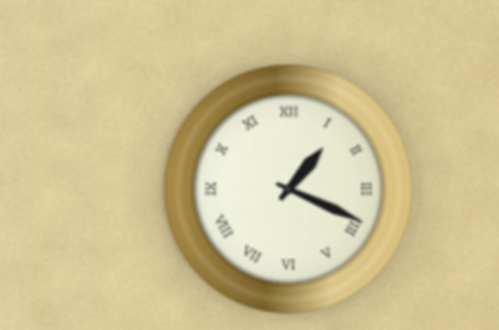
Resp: 1,19
